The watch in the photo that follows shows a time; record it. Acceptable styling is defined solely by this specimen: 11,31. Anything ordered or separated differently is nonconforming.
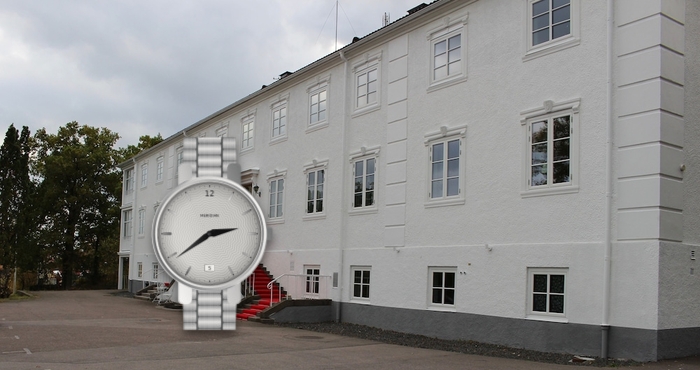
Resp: 2,39
